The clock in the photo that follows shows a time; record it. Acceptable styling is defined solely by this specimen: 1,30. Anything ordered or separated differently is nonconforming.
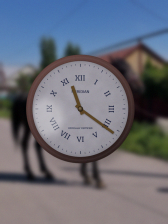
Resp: 11,21
